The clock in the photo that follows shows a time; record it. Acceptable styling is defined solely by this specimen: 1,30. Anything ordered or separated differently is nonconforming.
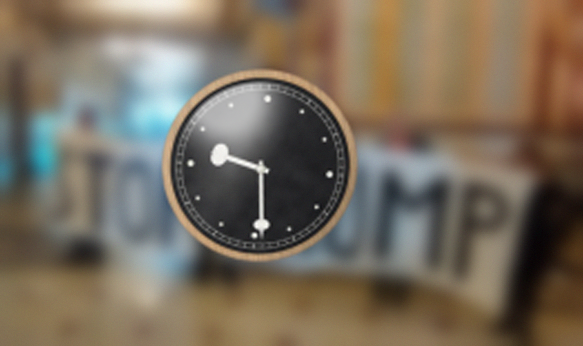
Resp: 9,29
